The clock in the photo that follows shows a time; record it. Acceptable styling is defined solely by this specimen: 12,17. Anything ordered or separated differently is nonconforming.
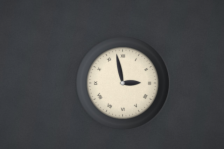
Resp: 2,58
